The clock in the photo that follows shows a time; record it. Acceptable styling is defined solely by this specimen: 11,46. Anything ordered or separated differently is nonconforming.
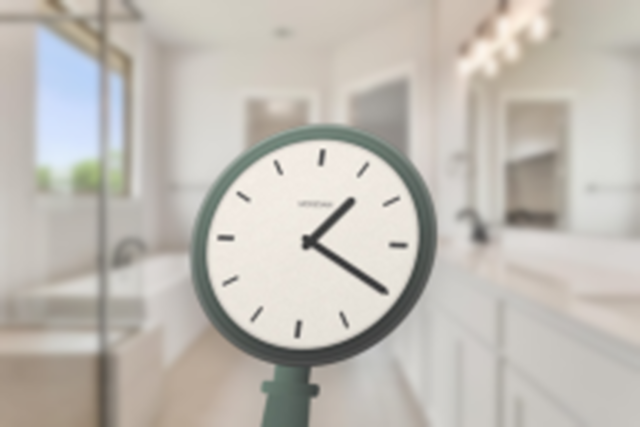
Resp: 1,20
